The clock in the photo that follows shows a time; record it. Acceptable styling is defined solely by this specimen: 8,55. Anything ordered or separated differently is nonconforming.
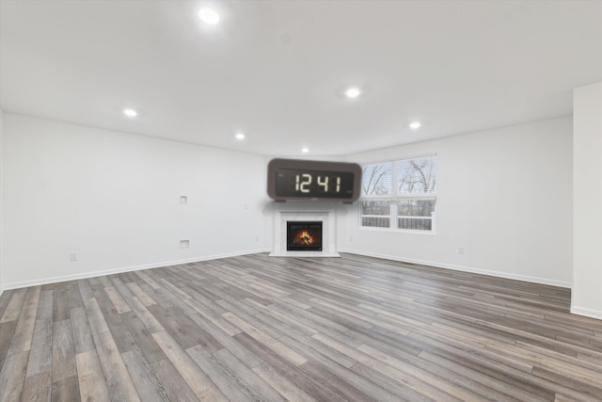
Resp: 12,41
